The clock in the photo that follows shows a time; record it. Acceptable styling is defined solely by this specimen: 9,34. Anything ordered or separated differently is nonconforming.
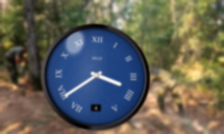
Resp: 3,39
